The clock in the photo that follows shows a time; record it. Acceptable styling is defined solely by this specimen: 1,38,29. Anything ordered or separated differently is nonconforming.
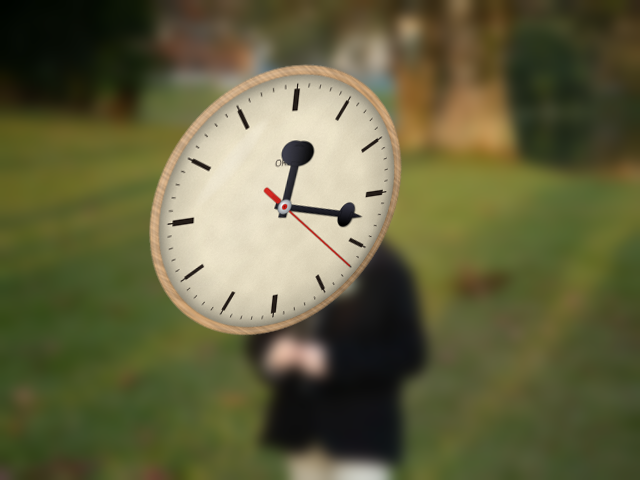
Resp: 12,17,22
